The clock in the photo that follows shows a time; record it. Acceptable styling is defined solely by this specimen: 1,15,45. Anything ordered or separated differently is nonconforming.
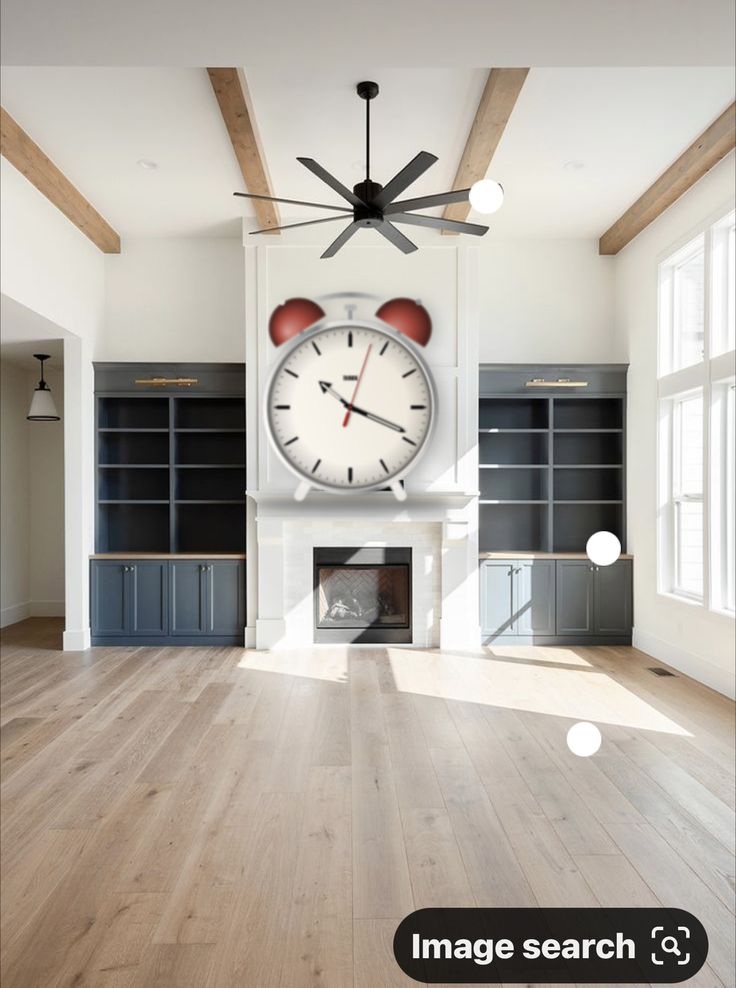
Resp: 10,19,03
